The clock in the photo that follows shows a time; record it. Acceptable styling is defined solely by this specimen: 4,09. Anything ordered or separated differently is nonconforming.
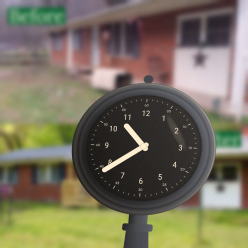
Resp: 10,39
